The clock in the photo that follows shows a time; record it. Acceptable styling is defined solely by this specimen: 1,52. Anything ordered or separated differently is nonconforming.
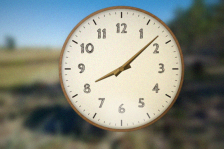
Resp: 8,08
